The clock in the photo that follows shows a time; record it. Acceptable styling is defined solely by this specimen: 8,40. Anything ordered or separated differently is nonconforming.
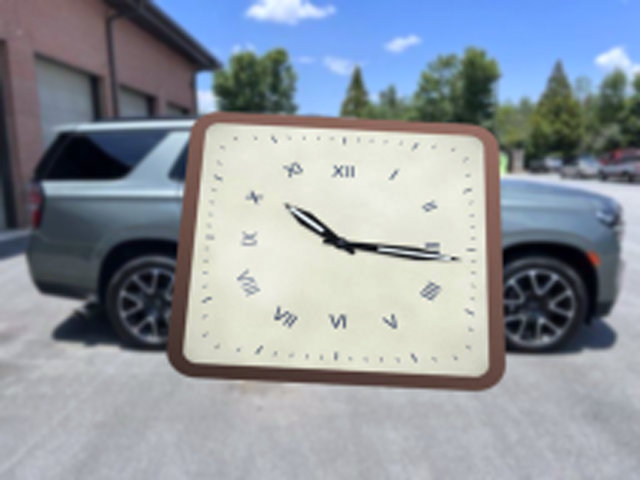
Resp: 10,16
